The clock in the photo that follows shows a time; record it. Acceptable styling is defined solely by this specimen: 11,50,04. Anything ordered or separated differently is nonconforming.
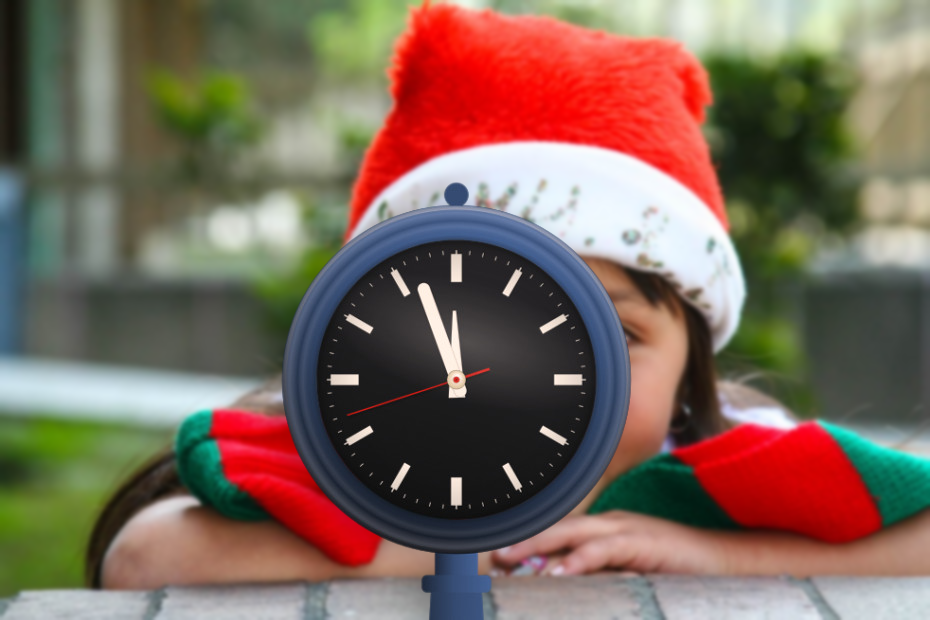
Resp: 11,56,42
